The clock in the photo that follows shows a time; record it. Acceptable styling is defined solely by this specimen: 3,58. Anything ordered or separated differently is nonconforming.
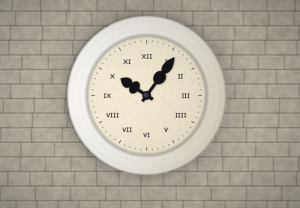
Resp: 10,06
